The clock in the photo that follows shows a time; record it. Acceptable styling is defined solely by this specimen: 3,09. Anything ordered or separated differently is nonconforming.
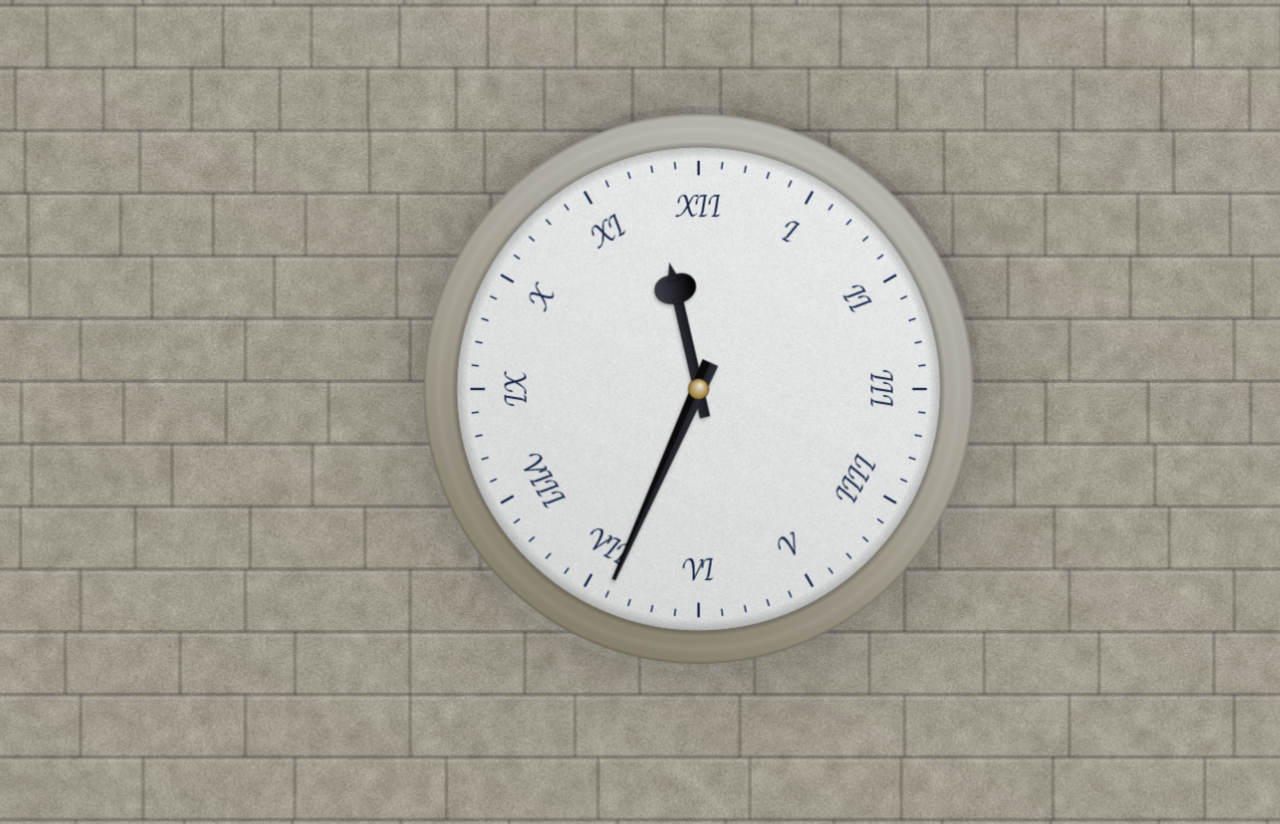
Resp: 11,34
